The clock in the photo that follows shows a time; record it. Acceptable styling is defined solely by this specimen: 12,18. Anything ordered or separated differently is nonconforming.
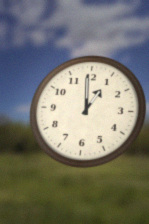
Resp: 12,59
